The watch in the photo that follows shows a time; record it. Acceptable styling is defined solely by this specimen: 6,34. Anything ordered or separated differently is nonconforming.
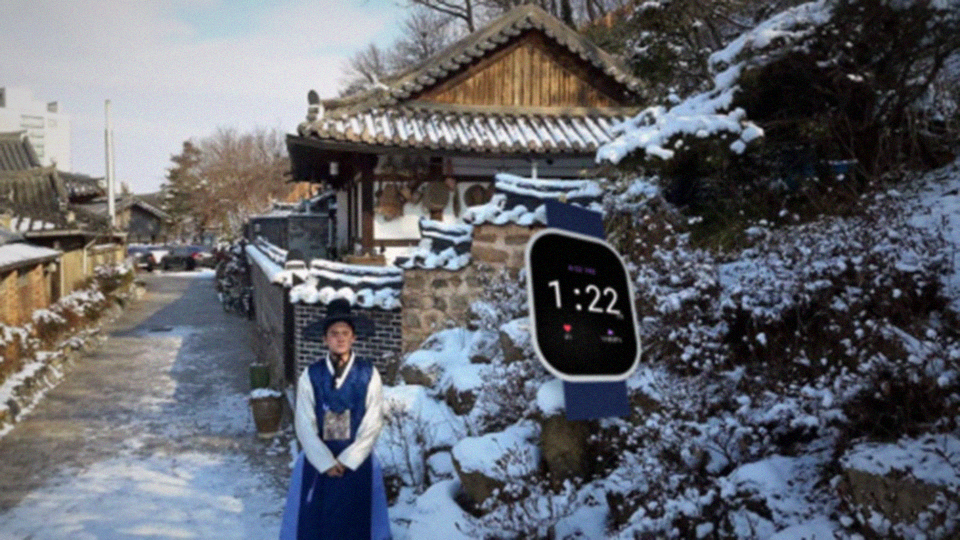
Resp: 1,22
